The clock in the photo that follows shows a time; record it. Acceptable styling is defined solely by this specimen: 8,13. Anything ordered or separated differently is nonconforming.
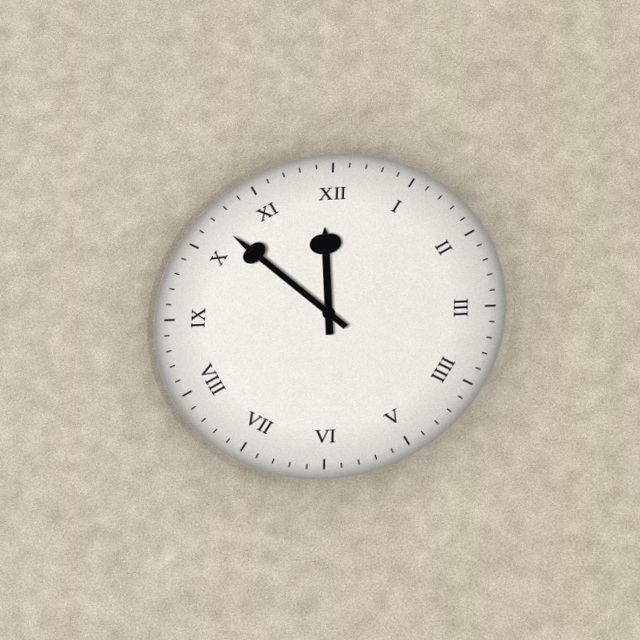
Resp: 11,52
